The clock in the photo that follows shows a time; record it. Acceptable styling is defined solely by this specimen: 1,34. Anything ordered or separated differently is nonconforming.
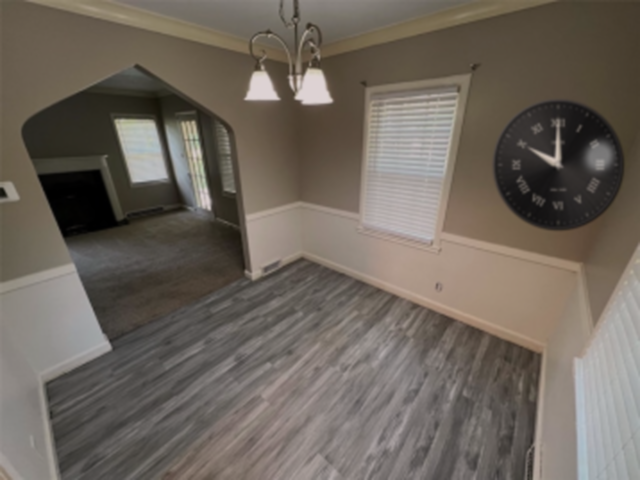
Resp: 10,00
